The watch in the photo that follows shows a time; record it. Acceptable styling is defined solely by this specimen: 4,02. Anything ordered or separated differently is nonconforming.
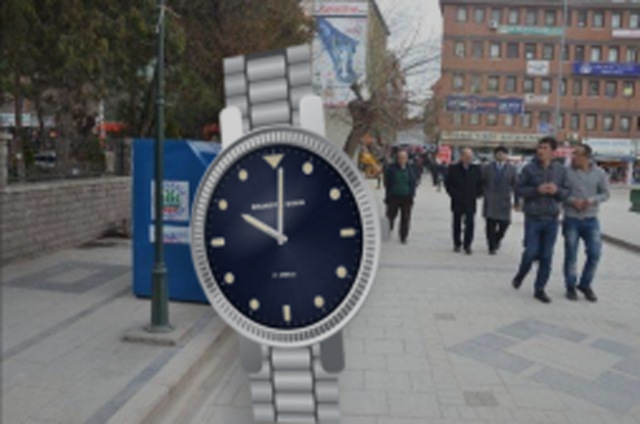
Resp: 10,01
